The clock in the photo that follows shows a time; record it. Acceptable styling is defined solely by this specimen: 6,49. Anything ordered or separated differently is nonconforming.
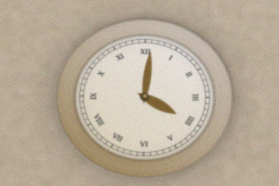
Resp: 4,01
